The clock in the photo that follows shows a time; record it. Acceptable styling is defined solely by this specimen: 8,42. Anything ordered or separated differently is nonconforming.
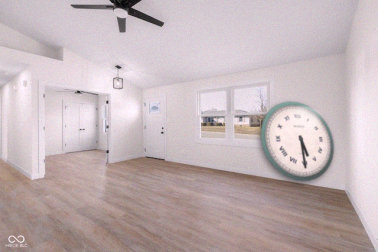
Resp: 5,30
